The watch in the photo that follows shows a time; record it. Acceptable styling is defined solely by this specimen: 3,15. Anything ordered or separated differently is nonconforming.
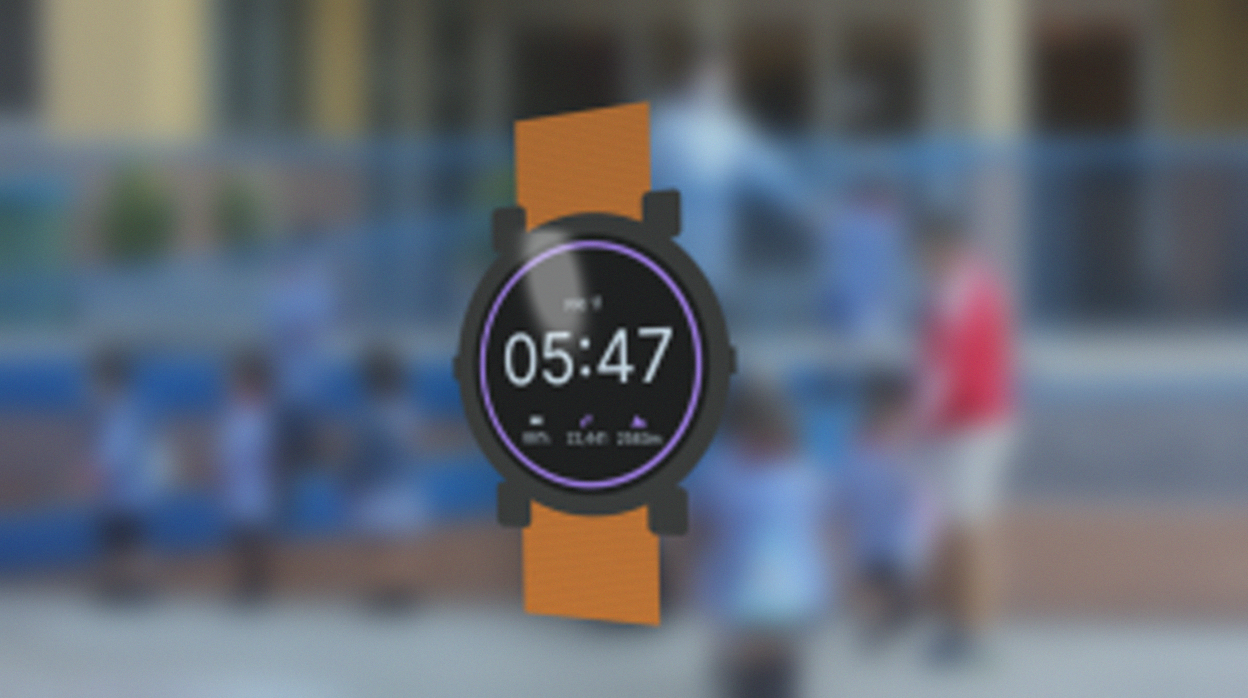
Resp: 5,47
